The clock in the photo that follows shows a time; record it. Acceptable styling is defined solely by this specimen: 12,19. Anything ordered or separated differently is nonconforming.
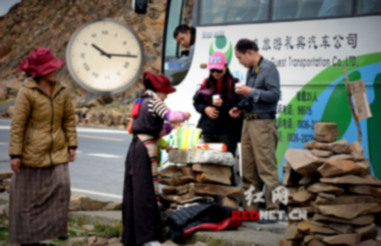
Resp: 10,16
